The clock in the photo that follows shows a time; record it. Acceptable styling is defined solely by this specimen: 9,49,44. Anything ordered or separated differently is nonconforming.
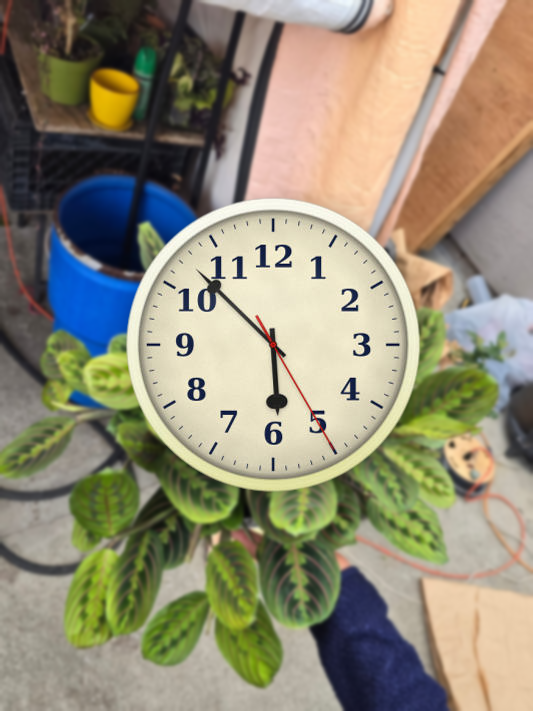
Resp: 5,52,25
